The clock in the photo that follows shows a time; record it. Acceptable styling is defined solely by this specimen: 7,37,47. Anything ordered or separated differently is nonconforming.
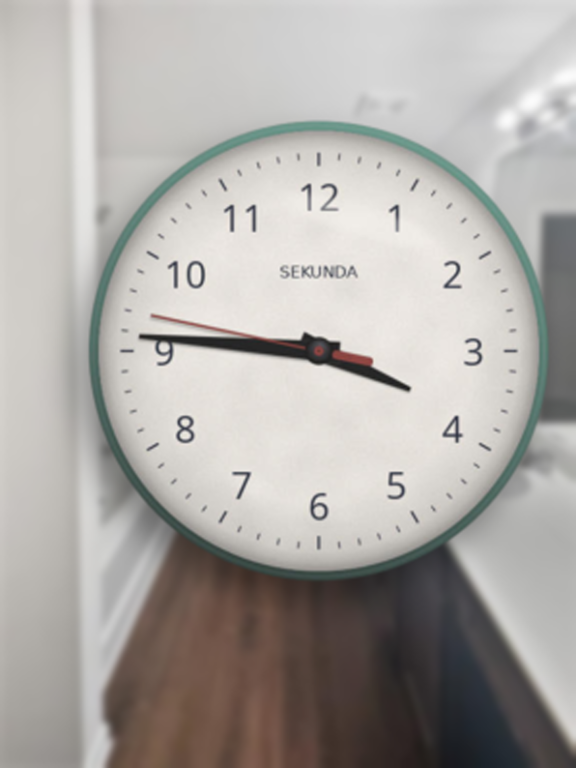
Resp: 3,45,47
